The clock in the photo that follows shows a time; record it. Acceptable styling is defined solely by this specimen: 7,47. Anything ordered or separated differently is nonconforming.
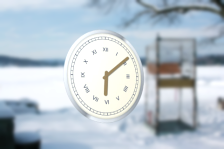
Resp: 6,09
